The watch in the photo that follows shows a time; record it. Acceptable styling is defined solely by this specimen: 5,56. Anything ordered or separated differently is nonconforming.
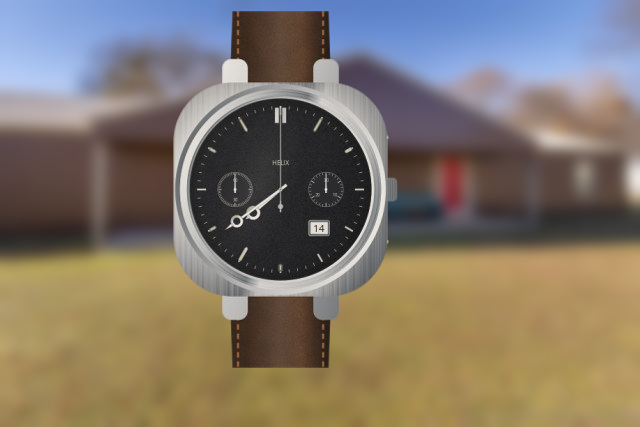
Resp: 7,39
